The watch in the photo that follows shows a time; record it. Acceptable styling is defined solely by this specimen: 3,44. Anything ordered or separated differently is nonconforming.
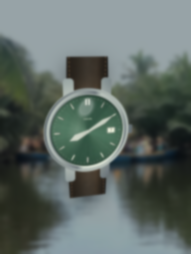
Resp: 8,10
